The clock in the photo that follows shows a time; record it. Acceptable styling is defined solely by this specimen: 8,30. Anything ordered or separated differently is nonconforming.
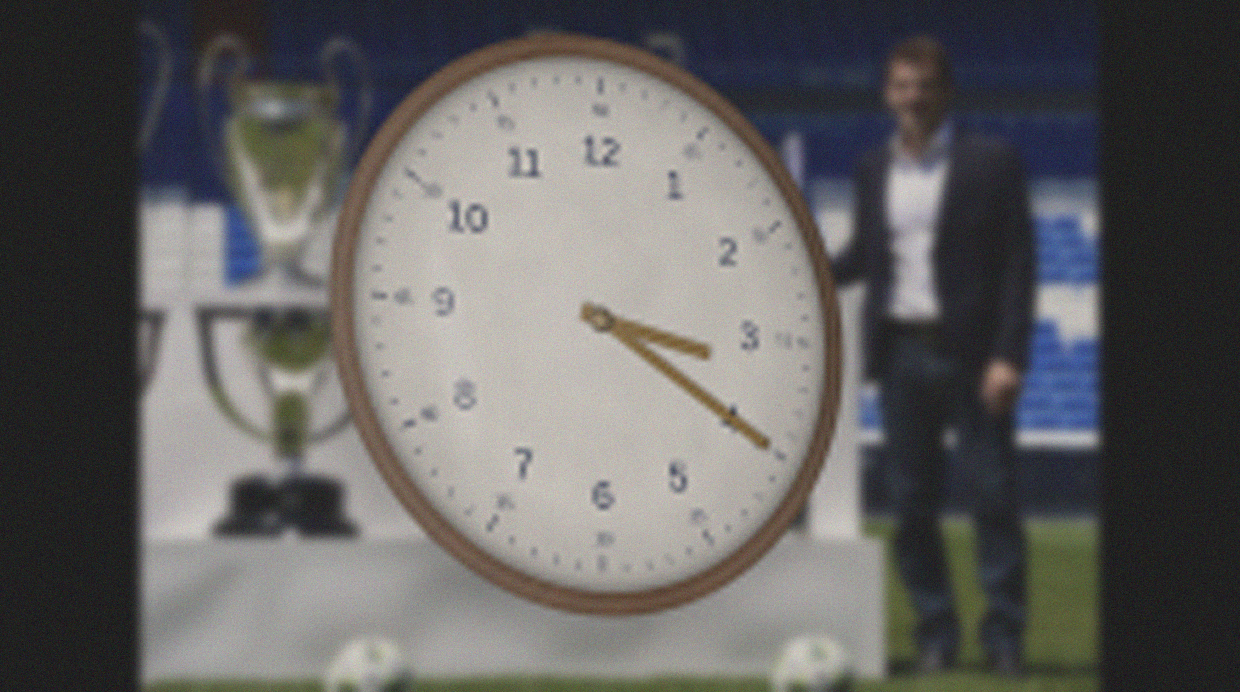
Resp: 3,20
